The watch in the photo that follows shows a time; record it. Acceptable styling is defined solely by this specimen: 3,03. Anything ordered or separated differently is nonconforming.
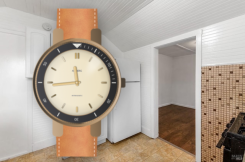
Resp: 11,44
